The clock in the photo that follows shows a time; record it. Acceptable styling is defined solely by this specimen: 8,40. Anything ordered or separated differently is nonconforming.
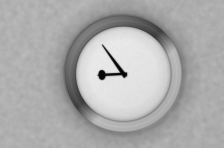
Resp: 8,54
